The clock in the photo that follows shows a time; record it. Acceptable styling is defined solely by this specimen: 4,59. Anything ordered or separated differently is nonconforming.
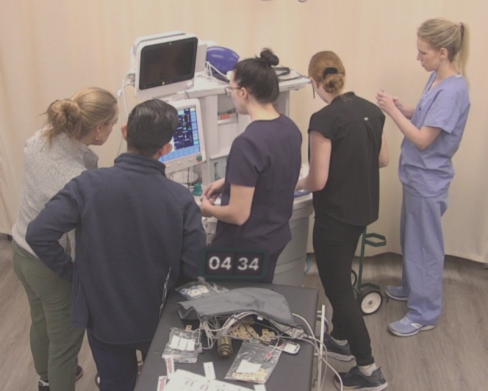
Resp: 4,34
